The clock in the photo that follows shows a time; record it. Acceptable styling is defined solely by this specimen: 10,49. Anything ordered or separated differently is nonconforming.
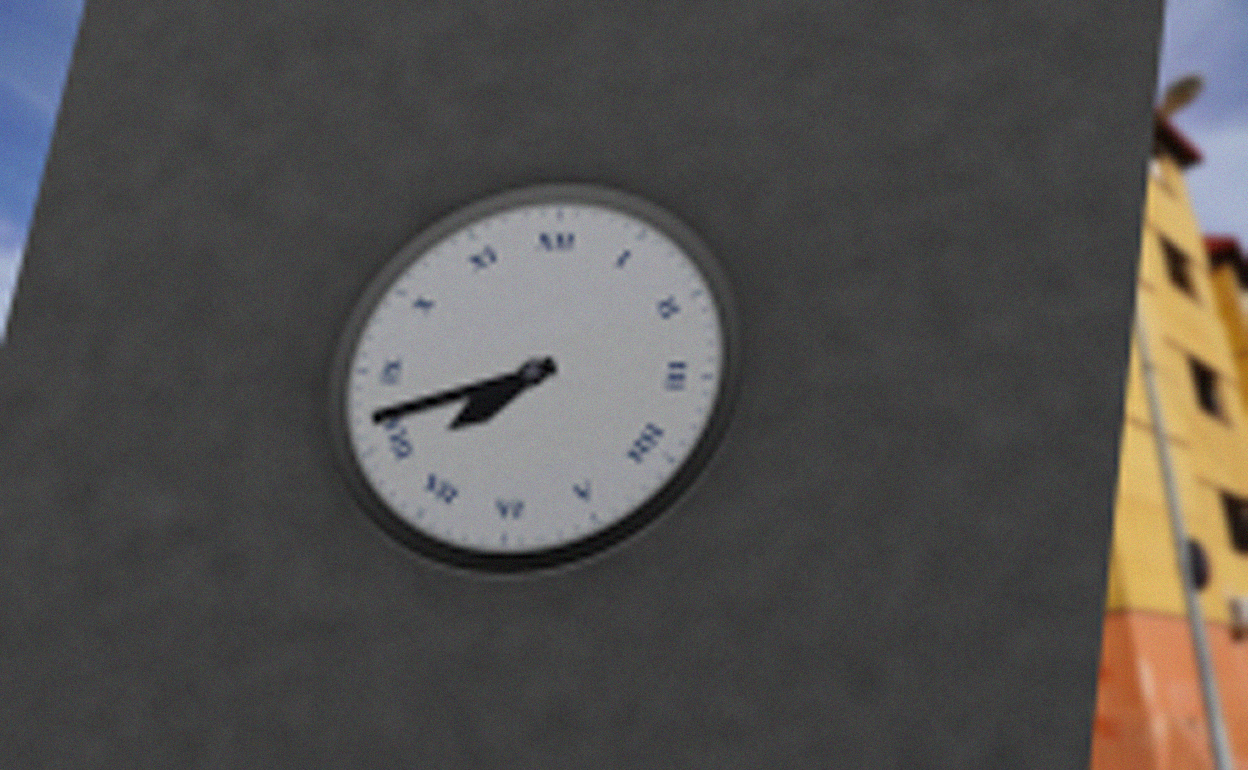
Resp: 7,42
